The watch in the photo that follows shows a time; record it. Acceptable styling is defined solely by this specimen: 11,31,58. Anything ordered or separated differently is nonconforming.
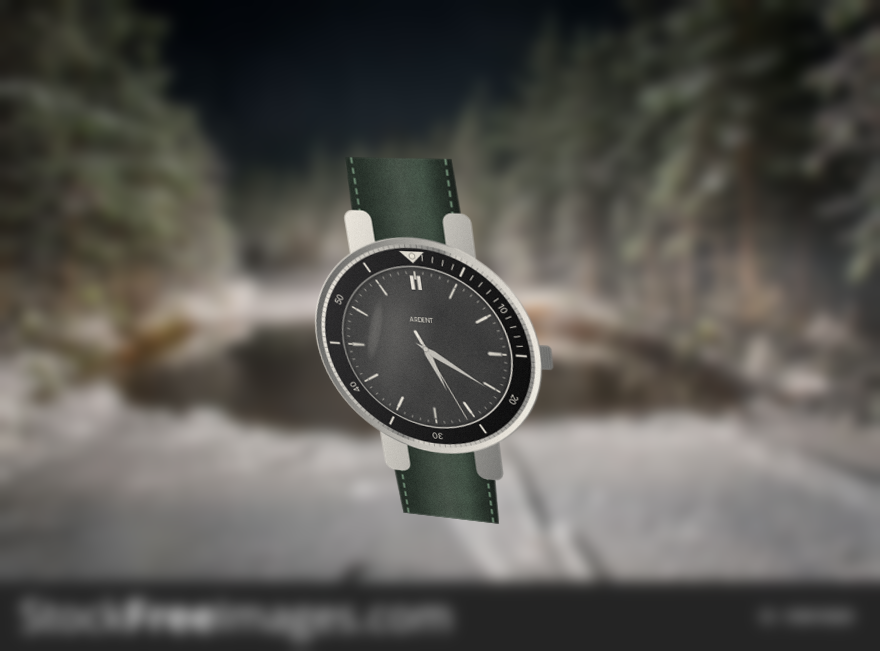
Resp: 5,20,26
